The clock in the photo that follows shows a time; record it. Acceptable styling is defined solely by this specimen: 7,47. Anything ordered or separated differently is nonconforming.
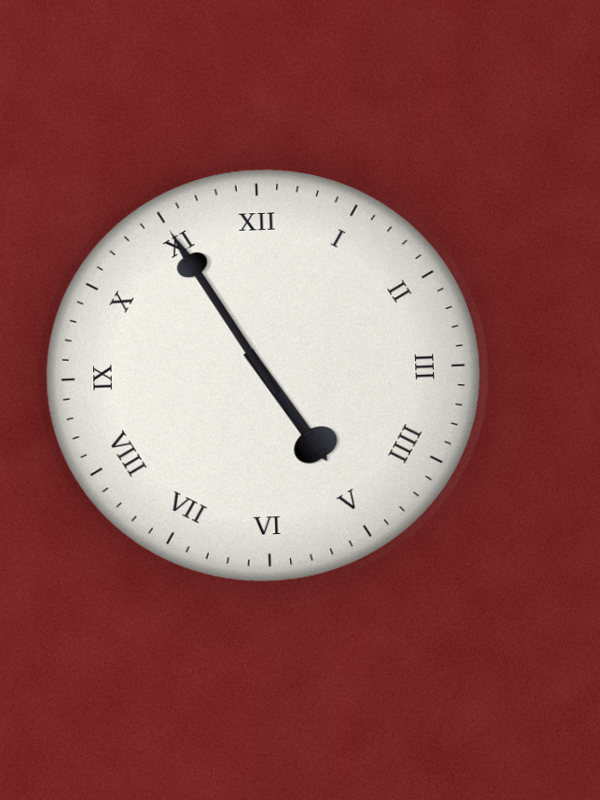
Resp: 4,55
